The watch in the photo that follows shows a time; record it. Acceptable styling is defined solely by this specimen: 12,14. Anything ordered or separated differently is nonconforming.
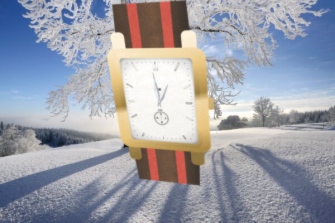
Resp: 12,59
